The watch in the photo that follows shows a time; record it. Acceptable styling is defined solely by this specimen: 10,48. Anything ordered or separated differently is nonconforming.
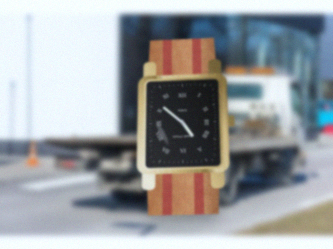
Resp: 4,52
